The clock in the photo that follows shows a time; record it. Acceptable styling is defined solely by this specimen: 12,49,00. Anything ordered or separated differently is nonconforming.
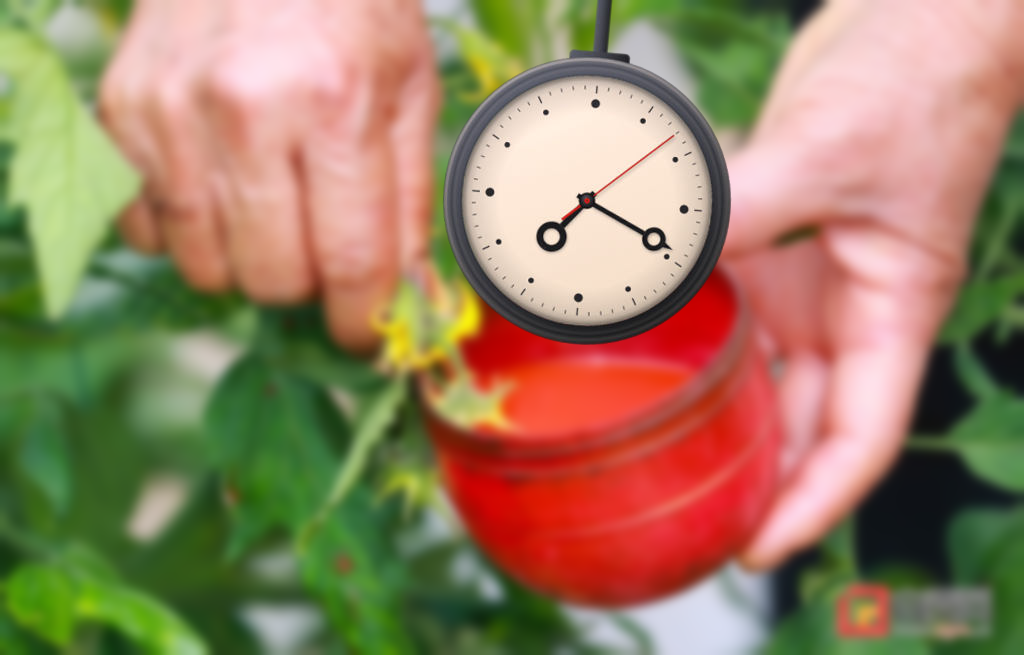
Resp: 7,19,08
